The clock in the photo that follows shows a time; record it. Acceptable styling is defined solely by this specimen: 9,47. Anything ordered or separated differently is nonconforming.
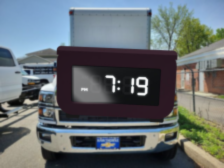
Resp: 7,19
